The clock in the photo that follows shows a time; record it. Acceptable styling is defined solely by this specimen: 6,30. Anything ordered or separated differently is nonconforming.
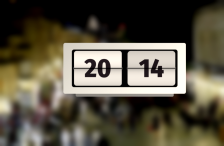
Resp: 20,14
